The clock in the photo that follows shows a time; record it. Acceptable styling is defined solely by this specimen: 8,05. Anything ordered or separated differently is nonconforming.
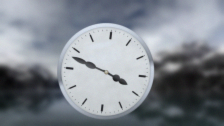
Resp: 3,48
